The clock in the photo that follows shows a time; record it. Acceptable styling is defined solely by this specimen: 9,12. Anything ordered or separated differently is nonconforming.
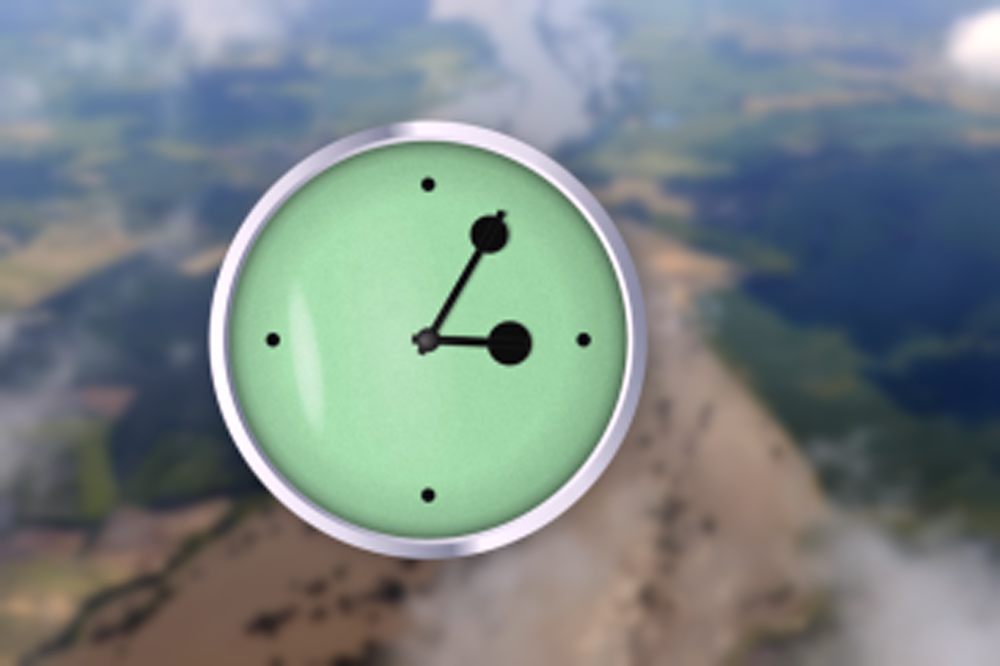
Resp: 3,05
